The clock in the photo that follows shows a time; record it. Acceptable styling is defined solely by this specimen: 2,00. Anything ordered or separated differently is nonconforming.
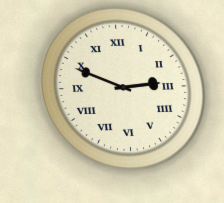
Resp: 2,49
